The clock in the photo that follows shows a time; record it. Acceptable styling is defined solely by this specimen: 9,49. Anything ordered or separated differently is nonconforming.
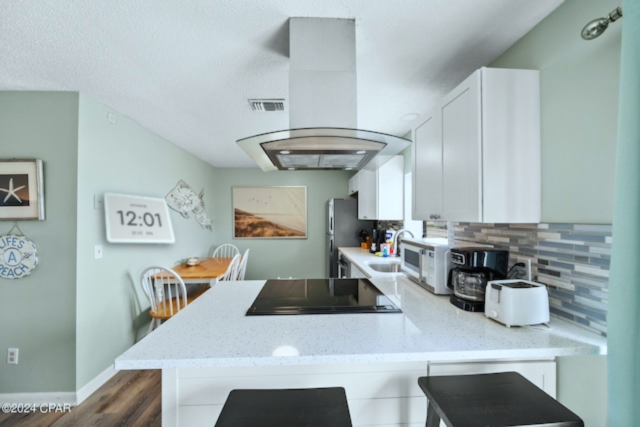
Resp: 12,01
